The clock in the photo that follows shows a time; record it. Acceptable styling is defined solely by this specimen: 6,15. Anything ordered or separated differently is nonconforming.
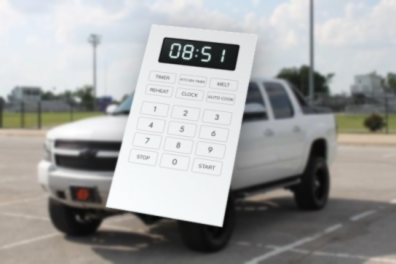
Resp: 8,51
